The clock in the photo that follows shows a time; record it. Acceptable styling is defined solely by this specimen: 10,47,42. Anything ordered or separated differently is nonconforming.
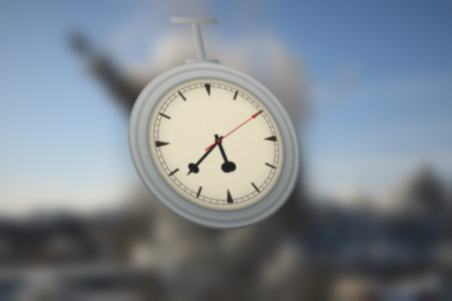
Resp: 5,38,10
